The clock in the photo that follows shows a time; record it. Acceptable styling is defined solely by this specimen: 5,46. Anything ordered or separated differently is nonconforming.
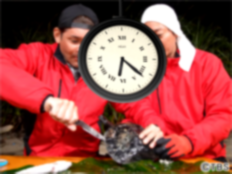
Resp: 6,22
